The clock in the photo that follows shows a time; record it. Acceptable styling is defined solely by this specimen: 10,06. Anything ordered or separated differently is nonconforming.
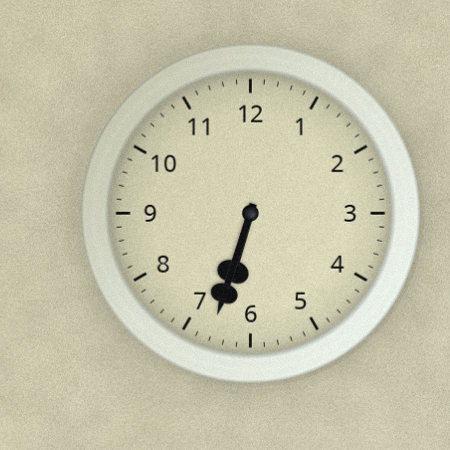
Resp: 6,33
